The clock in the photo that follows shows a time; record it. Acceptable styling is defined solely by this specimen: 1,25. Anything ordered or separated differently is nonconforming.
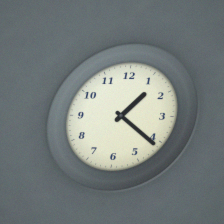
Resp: 1,21
